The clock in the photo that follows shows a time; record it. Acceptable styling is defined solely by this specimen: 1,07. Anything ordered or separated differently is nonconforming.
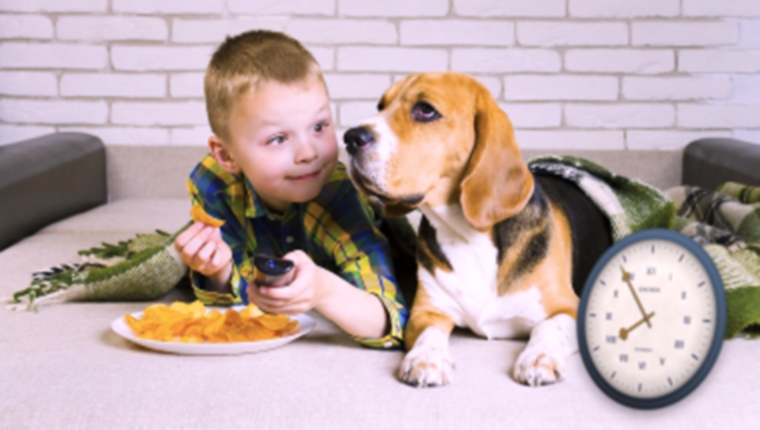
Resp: 7,54
